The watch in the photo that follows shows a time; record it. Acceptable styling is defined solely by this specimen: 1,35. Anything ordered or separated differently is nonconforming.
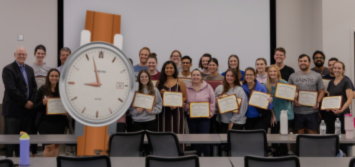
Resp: 8,57
